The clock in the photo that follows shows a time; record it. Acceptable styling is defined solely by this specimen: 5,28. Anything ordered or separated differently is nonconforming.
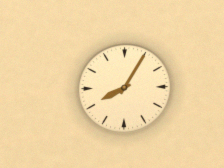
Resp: 8,05
